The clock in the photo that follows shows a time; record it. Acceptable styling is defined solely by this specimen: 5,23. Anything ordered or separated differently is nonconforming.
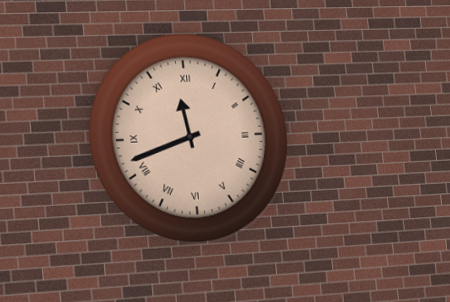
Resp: 11,42
